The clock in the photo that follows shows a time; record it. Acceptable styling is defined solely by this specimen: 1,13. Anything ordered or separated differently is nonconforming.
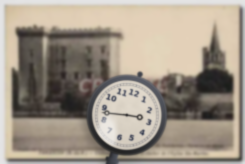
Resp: 2,43
